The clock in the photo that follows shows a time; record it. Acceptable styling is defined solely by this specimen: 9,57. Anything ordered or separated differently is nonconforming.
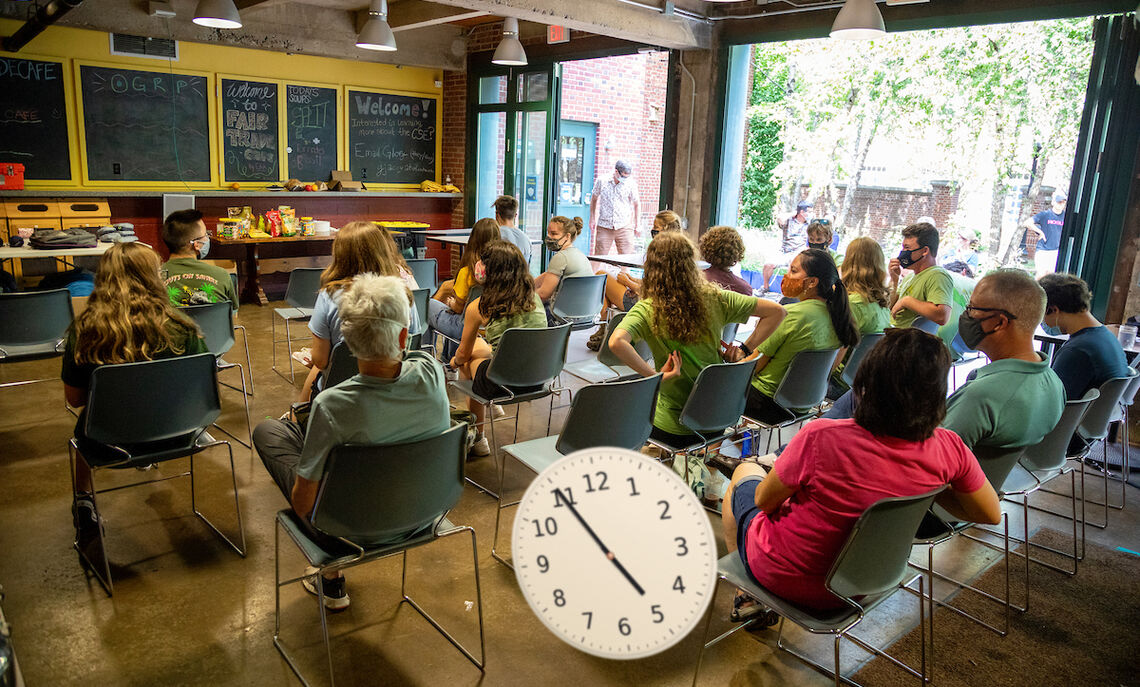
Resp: 4,55
